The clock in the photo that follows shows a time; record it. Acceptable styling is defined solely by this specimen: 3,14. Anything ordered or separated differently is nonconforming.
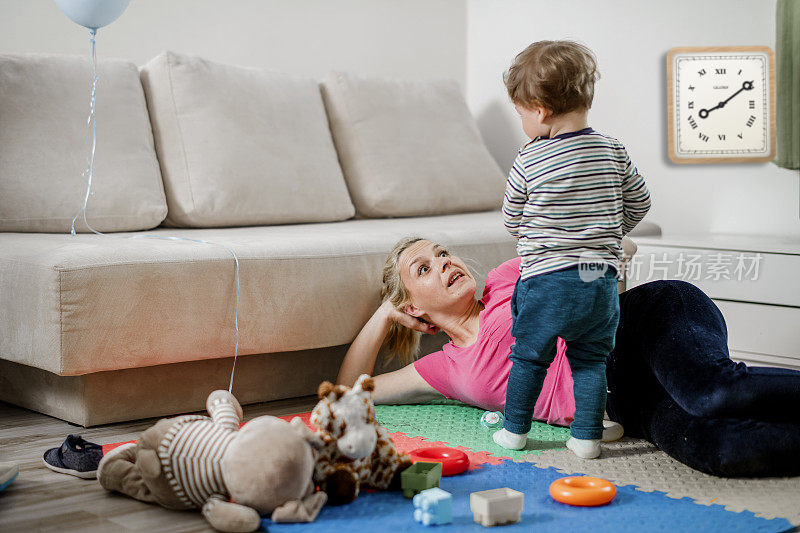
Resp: 8,09
